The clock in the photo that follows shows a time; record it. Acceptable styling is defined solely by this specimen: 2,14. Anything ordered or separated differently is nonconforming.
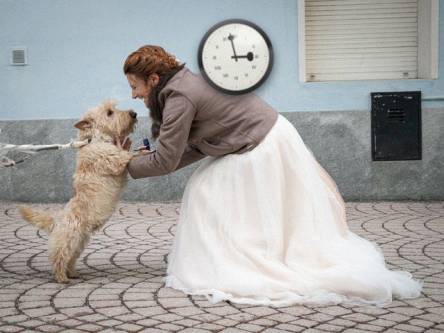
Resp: 2,58
